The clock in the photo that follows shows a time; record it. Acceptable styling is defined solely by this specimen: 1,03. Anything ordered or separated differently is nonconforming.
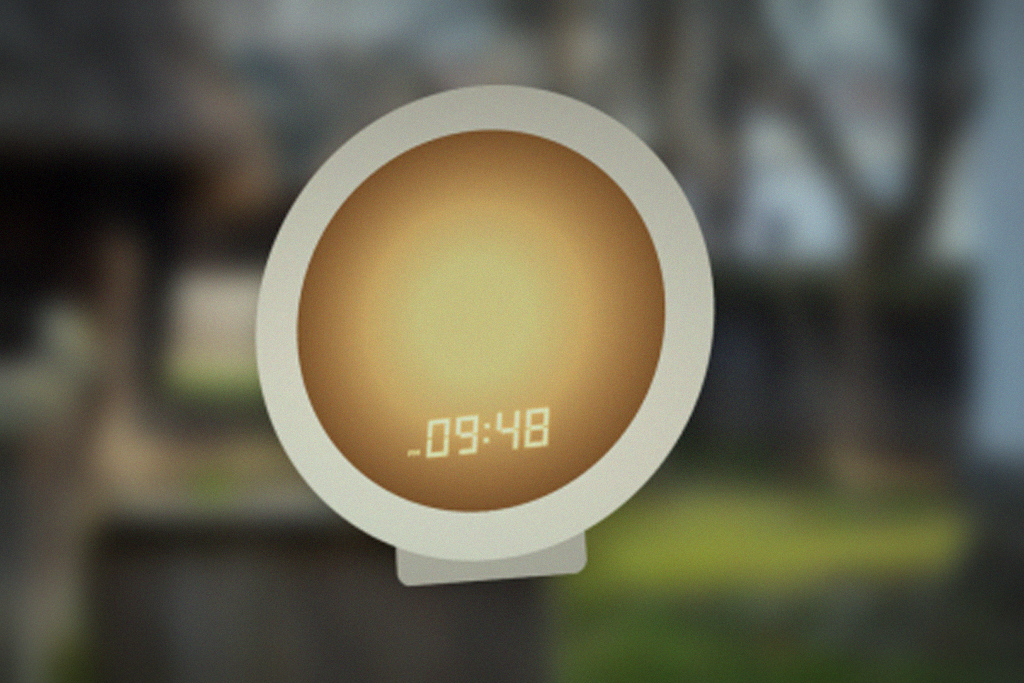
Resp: 9,48
